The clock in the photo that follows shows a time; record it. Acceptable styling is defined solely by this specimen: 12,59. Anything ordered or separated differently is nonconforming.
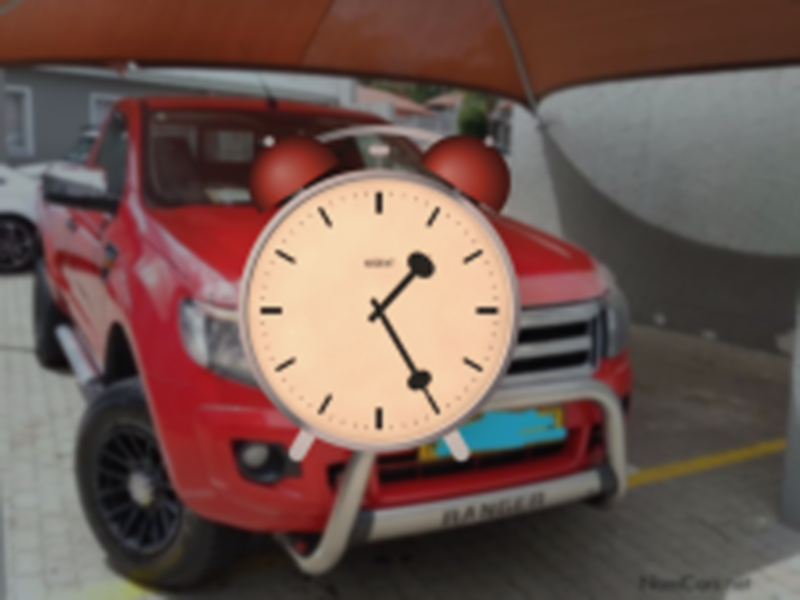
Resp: 1,25
